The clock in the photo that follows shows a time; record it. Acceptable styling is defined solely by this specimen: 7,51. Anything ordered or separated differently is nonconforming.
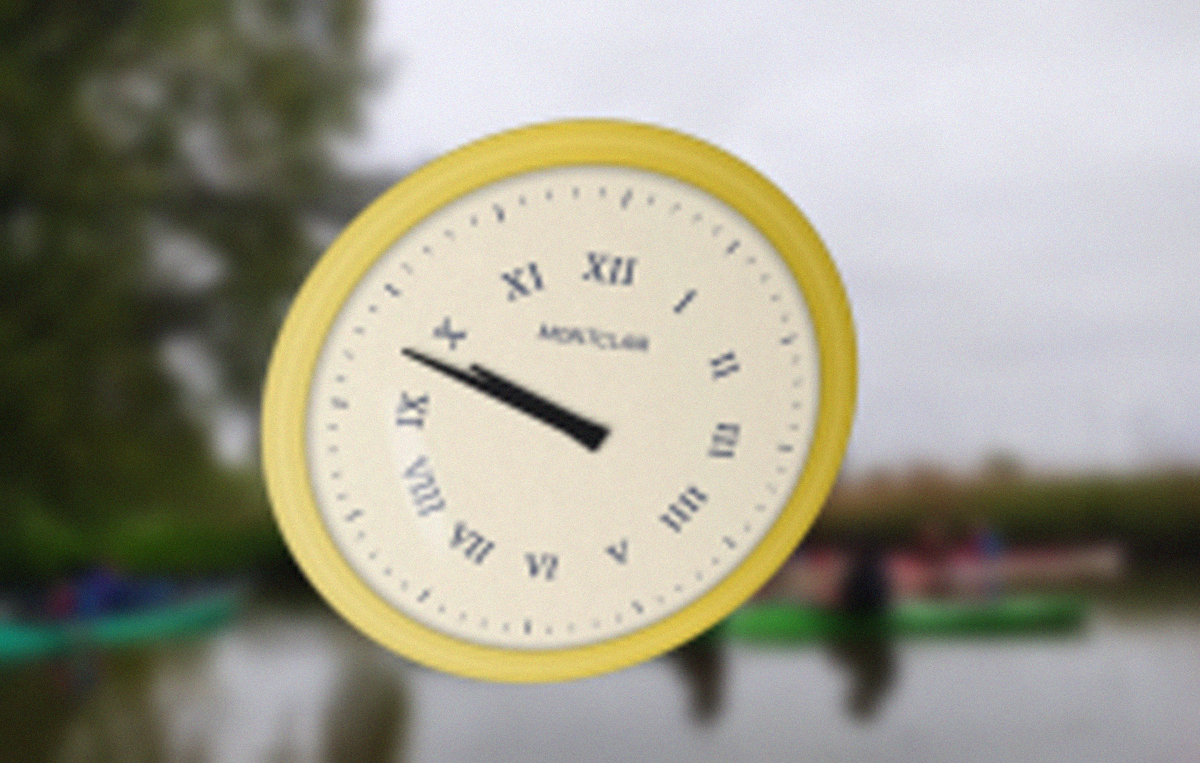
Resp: 9,48
